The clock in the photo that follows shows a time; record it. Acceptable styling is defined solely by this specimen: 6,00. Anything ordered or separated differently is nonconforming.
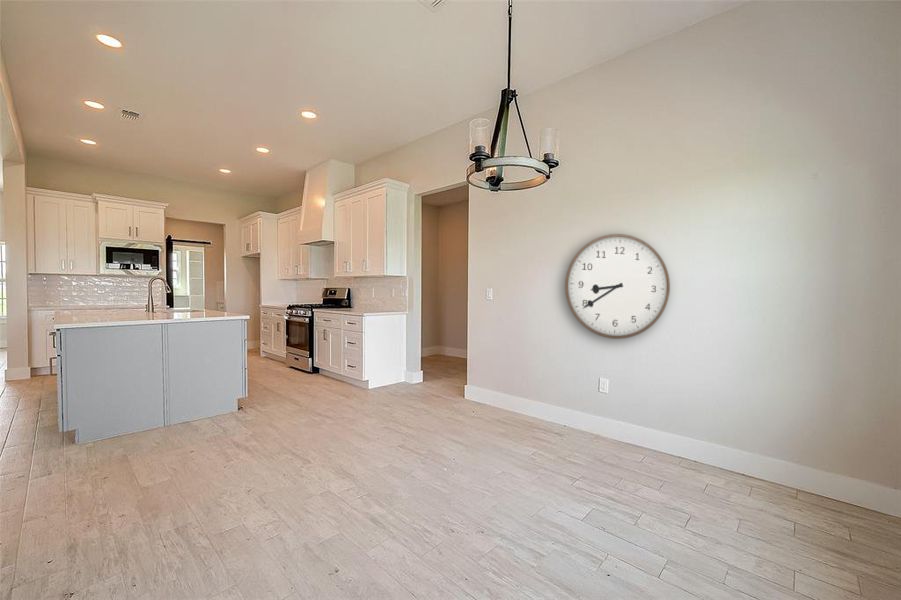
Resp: 8,39
